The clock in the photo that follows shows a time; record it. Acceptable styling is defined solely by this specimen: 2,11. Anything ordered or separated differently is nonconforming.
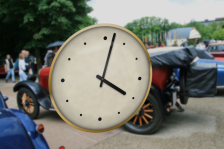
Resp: 4,02
